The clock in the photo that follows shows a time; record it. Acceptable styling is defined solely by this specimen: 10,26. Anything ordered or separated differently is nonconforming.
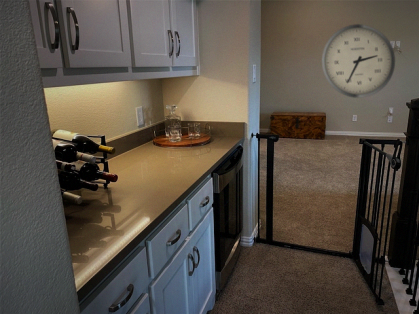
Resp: 2,35
